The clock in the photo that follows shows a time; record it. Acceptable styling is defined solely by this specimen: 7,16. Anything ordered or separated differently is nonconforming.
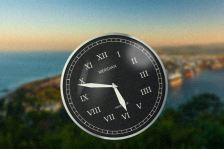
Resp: 5,49
